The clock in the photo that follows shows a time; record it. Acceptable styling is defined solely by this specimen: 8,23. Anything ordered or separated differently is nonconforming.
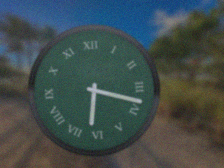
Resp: 6,18
